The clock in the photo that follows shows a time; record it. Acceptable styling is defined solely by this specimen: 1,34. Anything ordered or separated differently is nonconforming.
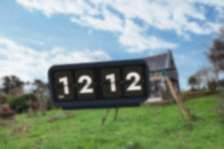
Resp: 12,12
